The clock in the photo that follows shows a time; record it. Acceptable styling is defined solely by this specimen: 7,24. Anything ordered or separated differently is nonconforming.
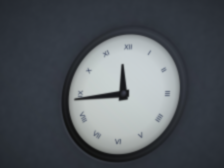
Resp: 11,44
